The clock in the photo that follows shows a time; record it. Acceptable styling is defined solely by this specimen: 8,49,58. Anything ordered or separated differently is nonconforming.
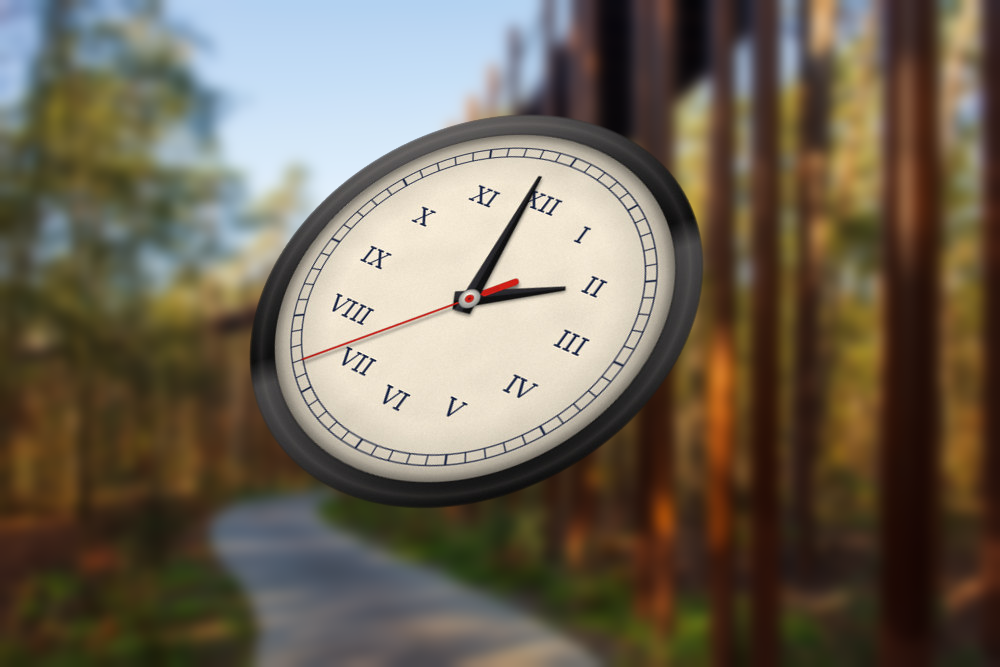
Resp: 1,58,37
